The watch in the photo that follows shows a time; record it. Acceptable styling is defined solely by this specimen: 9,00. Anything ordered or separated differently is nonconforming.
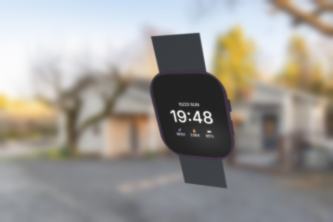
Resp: 19,48
